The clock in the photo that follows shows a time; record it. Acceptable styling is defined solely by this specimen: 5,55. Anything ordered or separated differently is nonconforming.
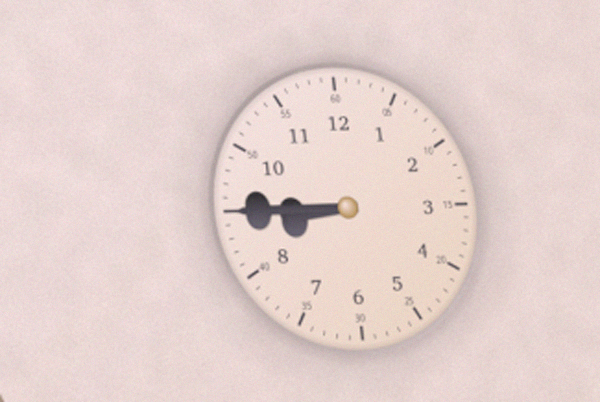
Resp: 8,45
